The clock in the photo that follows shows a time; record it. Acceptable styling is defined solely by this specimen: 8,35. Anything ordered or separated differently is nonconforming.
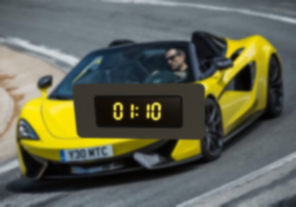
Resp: 1,10
